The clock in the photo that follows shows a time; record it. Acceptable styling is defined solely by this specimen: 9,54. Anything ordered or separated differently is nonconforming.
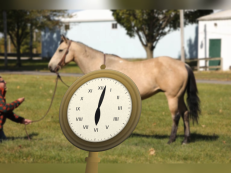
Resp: 6,02
